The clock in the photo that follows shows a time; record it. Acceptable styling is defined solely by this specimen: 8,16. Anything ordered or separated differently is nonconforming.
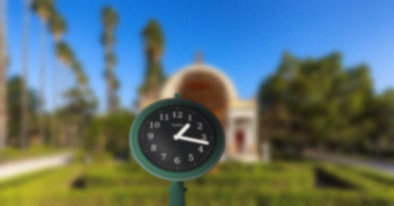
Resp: 1,17
